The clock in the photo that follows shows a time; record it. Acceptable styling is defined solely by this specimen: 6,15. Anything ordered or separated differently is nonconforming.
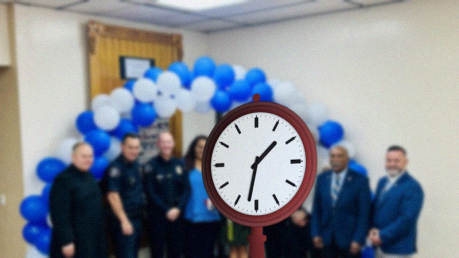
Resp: 1,32
